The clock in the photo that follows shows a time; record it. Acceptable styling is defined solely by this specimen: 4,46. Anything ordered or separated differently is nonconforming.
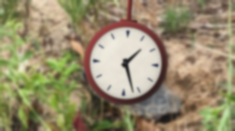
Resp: 1,27
